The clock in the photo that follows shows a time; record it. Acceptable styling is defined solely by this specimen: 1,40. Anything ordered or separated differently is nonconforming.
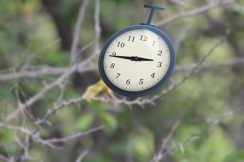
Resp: 2,44
